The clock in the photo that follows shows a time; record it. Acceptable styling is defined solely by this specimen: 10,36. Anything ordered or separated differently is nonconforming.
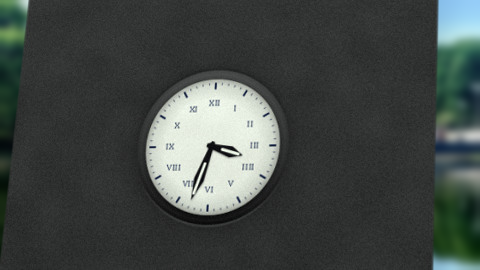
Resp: 3,33
